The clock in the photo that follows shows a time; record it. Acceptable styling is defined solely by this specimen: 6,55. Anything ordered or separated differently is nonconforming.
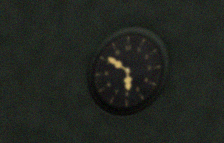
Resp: 5,51
